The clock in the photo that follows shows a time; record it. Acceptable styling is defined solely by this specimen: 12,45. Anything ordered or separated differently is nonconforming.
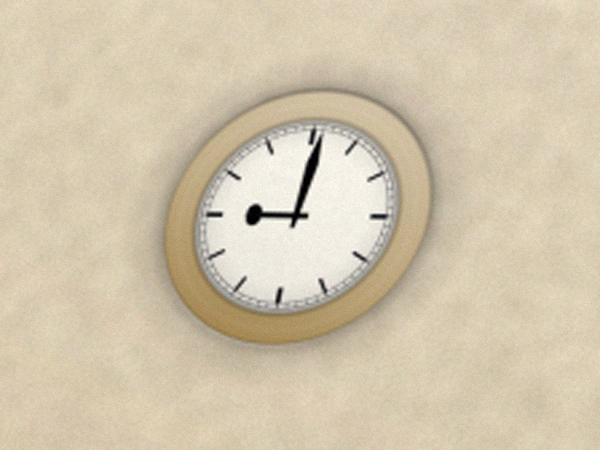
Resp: 9,01
